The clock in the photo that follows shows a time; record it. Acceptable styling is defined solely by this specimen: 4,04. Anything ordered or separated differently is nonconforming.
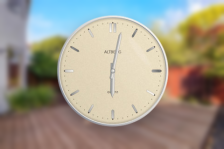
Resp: 6,02
